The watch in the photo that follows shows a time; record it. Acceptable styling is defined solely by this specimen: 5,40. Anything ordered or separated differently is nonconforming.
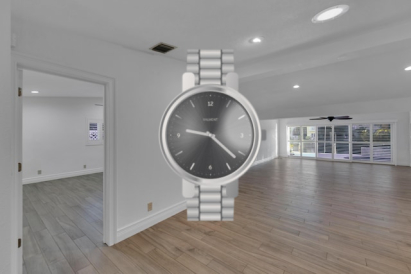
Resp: 9,22
